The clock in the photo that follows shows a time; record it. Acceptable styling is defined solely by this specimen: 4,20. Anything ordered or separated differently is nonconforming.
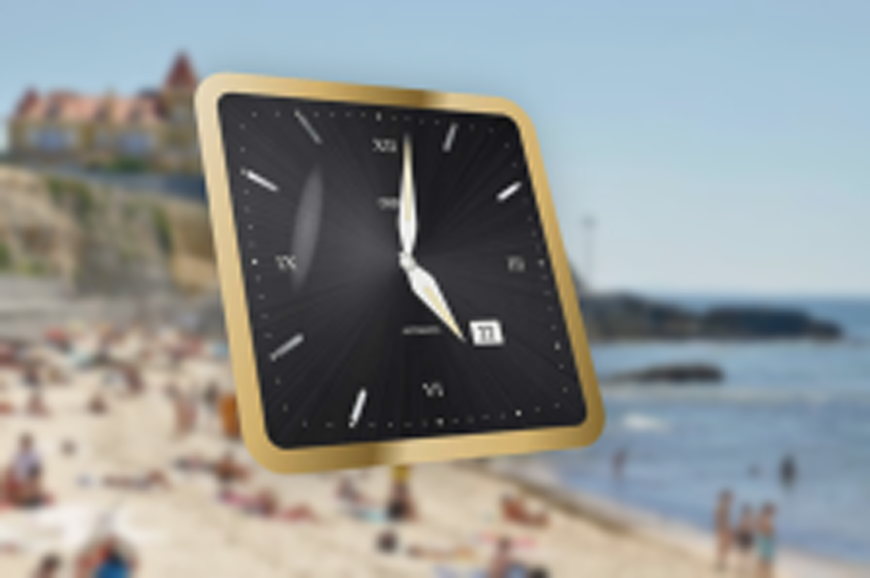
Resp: 5,02
